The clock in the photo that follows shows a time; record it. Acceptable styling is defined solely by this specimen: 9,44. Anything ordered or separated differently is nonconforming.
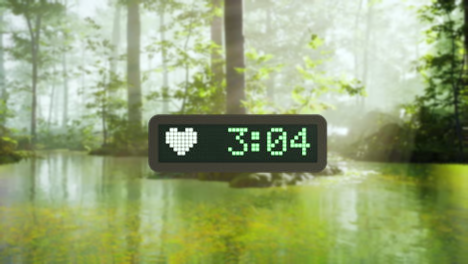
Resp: 3,04
